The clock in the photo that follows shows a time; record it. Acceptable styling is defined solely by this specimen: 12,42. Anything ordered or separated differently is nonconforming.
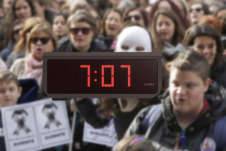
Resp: 7,07
